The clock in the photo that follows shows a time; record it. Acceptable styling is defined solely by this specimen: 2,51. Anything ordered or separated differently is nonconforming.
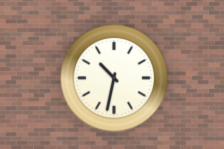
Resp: 10,32
